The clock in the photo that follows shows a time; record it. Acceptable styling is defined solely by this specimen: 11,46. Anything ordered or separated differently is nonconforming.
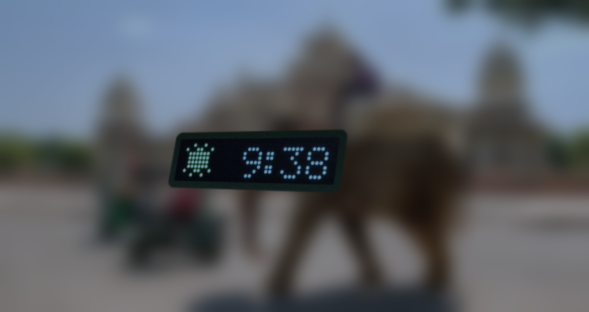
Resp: 9,38
